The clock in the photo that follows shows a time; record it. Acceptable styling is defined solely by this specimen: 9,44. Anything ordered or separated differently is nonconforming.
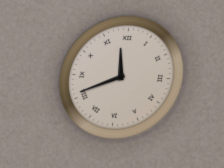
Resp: 11,41
